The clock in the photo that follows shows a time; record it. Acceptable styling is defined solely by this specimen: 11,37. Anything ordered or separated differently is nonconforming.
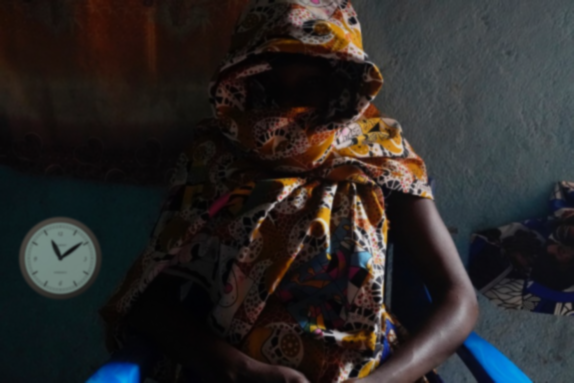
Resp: 11,09
